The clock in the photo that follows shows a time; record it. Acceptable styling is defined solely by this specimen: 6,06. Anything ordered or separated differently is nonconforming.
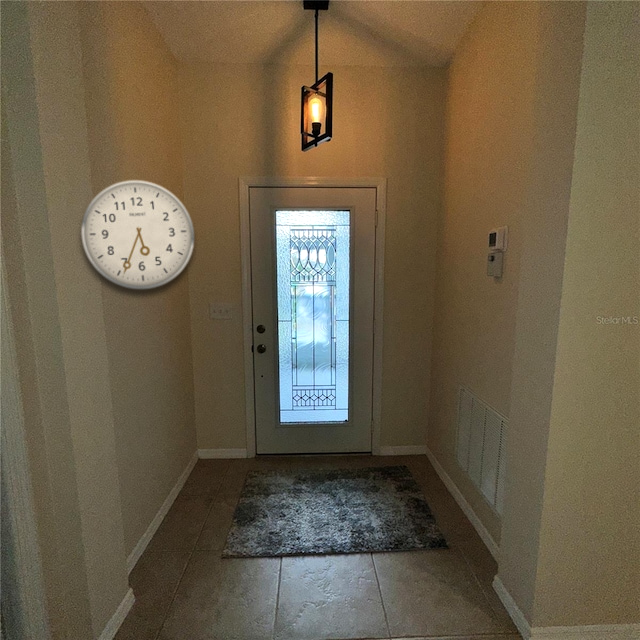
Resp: 5,34
